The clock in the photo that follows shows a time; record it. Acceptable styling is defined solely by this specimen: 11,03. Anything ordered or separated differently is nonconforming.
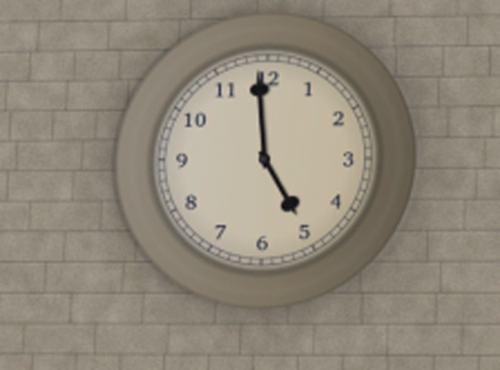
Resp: 4,59
